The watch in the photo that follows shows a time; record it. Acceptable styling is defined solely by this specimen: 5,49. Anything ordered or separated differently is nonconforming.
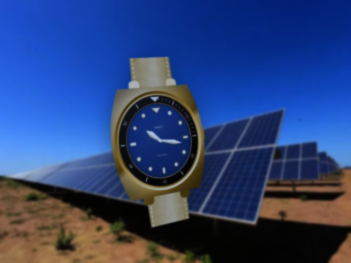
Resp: 10,17
